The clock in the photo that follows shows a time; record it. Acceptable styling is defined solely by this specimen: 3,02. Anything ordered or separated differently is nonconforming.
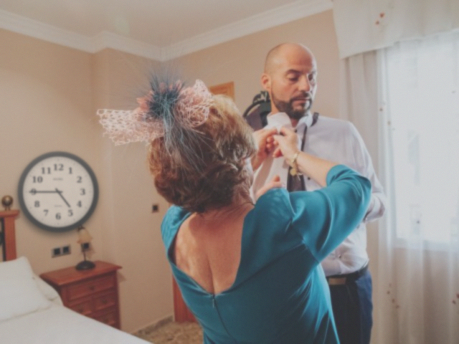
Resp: 4,45
